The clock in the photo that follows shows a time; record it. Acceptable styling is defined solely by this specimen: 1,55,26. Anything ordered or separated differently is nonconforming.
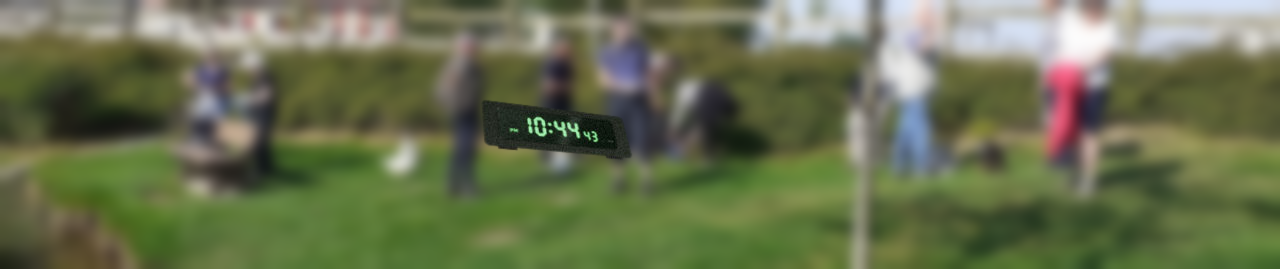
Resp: 10,44,43
